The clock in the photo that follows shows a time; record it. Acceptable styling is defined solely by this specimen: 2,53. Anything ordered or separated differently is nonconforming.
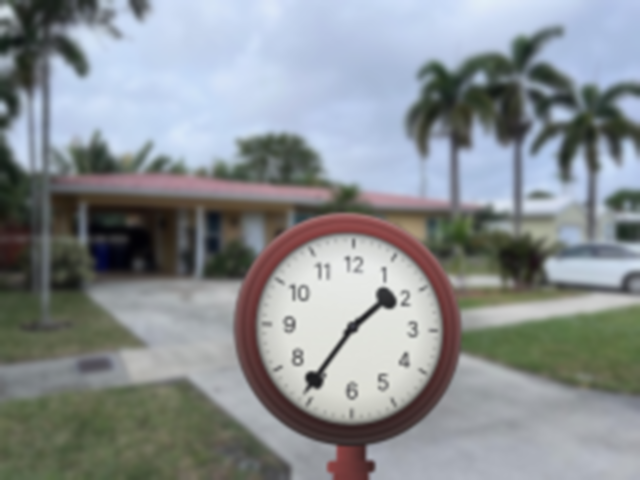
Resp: 1,36
